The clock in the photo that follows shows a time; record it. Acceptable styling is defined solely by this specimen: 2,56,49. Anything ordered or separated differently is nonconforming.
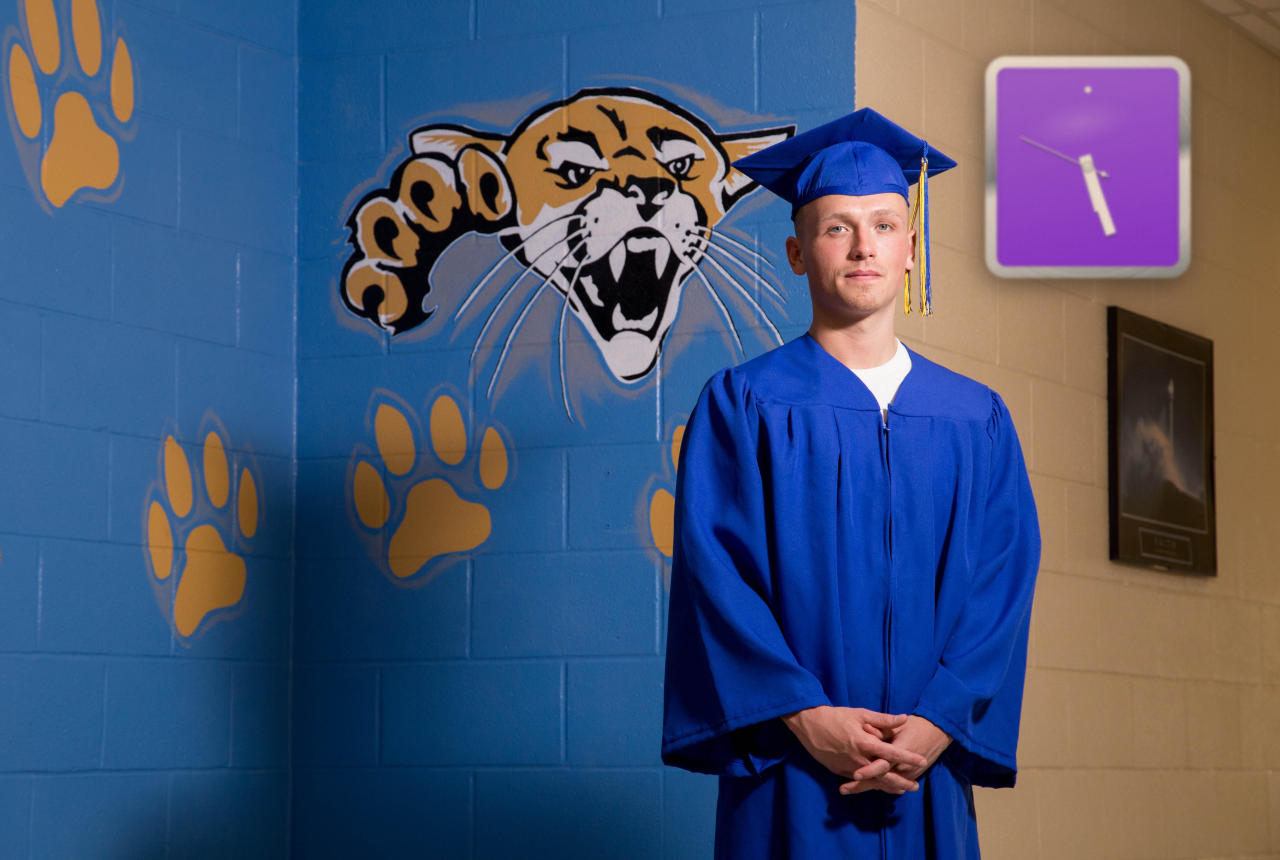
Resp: 5,26,49
